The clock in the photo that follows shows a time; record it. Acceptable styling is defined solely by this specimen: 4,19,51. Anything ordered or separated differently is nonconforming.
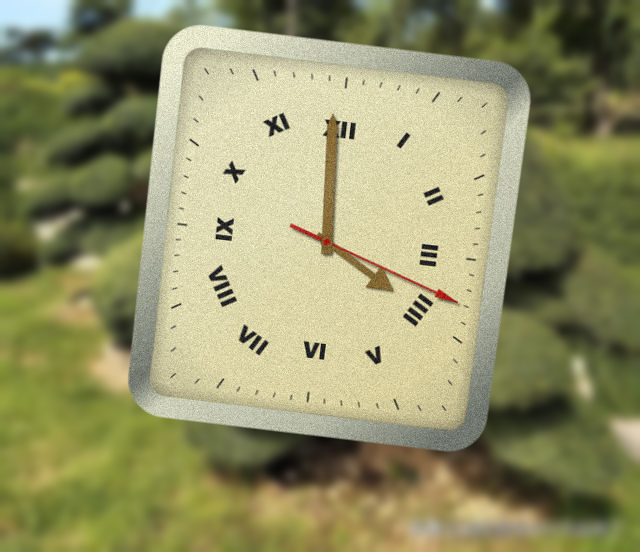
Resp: 3,59,18
